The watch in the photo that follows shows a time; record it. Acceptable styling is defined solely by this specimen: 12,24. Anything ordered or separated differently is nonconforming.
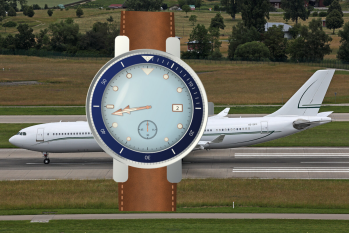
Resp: 8,43
